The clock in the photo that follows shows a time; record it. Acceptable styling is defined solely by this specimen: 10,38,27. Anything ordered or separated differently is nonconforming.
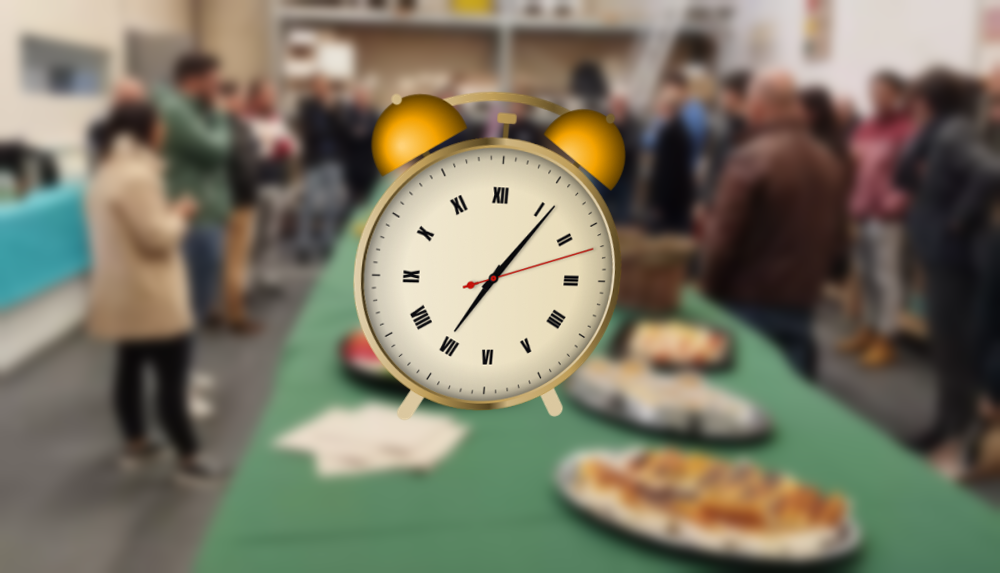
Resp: 7,06,12
